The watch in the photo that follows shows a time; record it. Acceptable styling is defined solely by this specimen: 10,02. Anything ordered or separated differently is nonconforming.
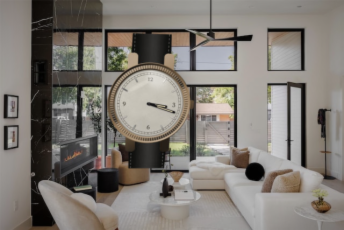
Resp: 3,18
